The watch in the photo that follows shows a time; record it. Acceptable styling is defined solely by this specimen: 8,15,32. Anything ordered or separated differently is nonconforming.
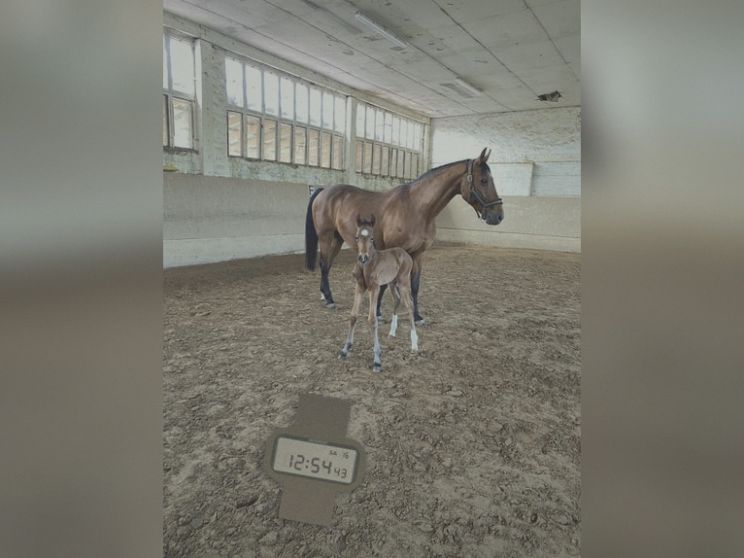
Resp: 12,54,43
